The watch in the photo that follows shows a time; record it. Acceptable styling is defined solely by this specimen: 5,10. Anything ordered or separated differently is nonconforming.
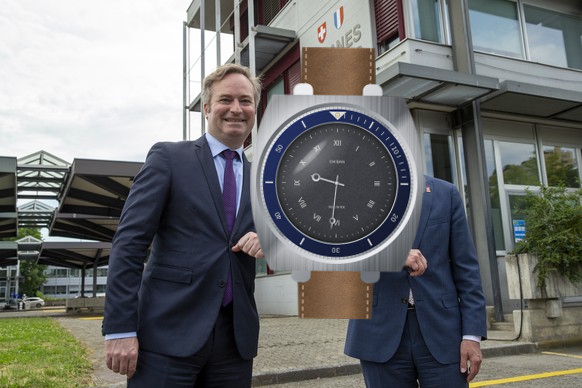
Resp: 9,31
